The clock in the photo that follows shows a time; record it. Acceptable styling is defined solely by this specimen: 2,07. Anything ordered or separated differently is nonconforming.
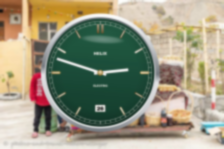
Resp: 2,48
